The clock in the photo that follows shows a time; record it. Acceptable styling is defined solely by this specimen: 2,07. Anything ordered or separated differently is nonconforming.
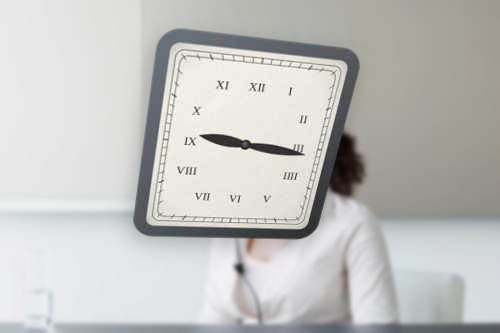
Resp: 9,16
